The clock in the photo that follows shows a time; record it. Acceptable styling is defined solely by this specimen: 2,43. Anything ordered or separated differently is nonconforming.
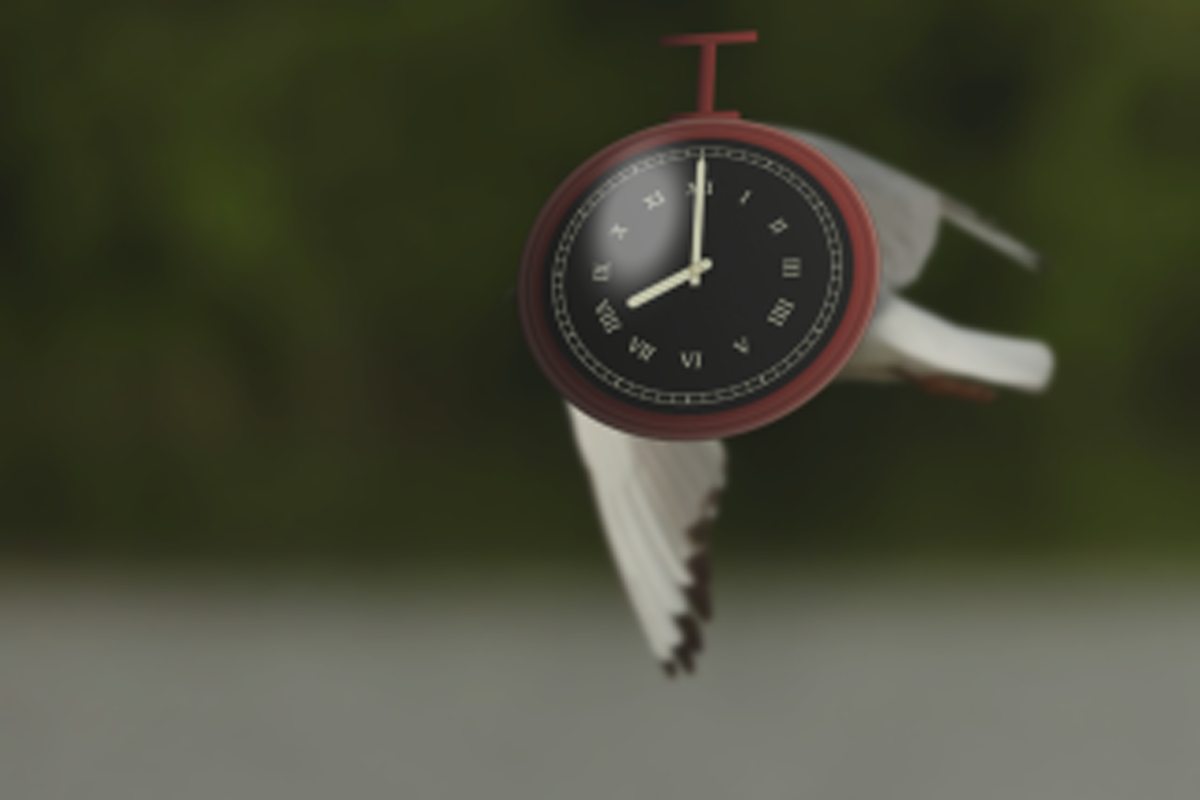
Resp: 8,00
